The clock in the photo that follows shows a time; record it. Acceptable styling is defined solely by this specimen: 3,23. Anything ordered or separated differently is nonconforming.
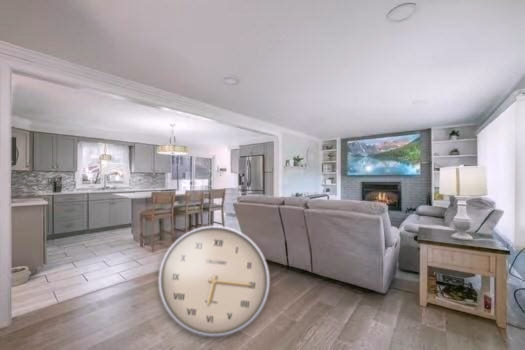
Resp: 6,15
